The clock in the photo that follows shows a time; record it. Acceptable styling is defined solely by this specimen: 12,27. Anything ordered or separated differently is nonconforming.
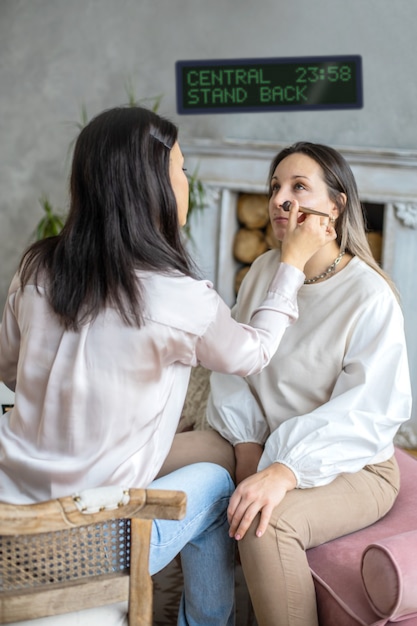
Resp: 23,58
